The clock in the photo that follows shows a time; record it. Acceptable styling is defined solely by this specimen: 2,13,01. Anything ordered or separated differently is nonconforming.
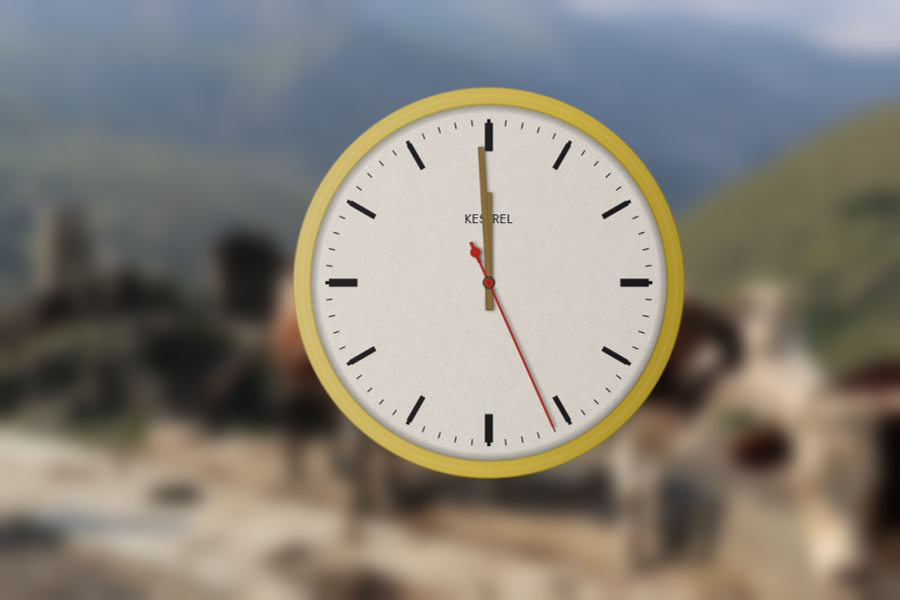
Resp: 11,59,26
